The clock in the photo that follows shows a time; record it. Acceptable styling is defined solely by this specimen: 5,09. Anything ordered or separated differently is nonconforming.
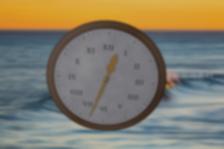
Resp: 12,33
